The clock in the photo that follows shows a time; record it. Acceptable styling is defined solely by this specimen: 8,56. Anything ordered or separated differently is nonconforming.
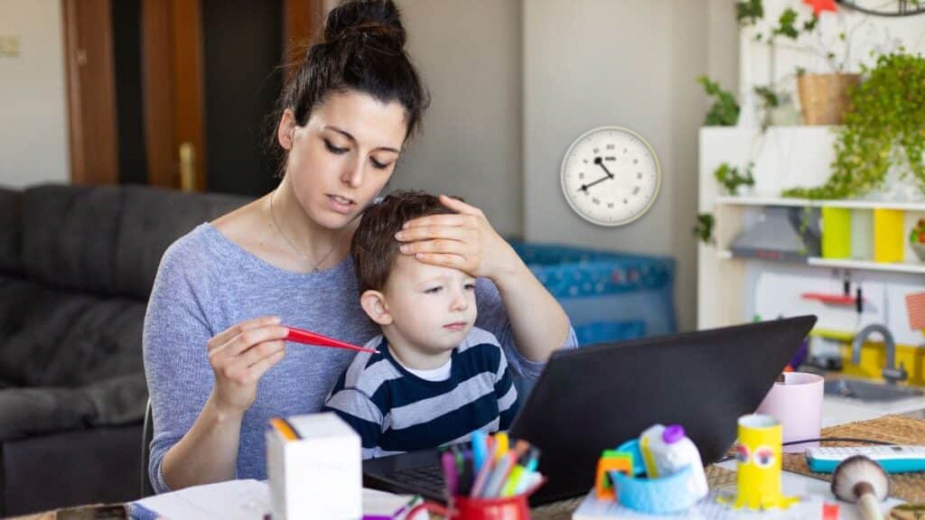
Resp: 10,41
